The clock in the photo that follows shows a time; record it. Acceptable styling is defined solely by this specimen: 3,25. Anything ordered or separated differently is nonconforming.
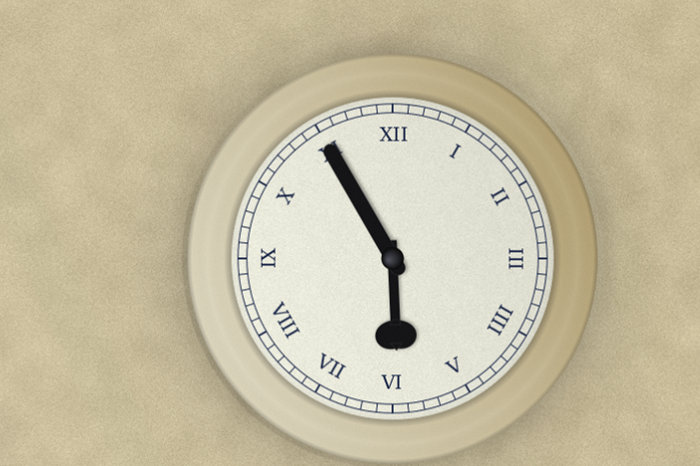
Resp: 5,55
